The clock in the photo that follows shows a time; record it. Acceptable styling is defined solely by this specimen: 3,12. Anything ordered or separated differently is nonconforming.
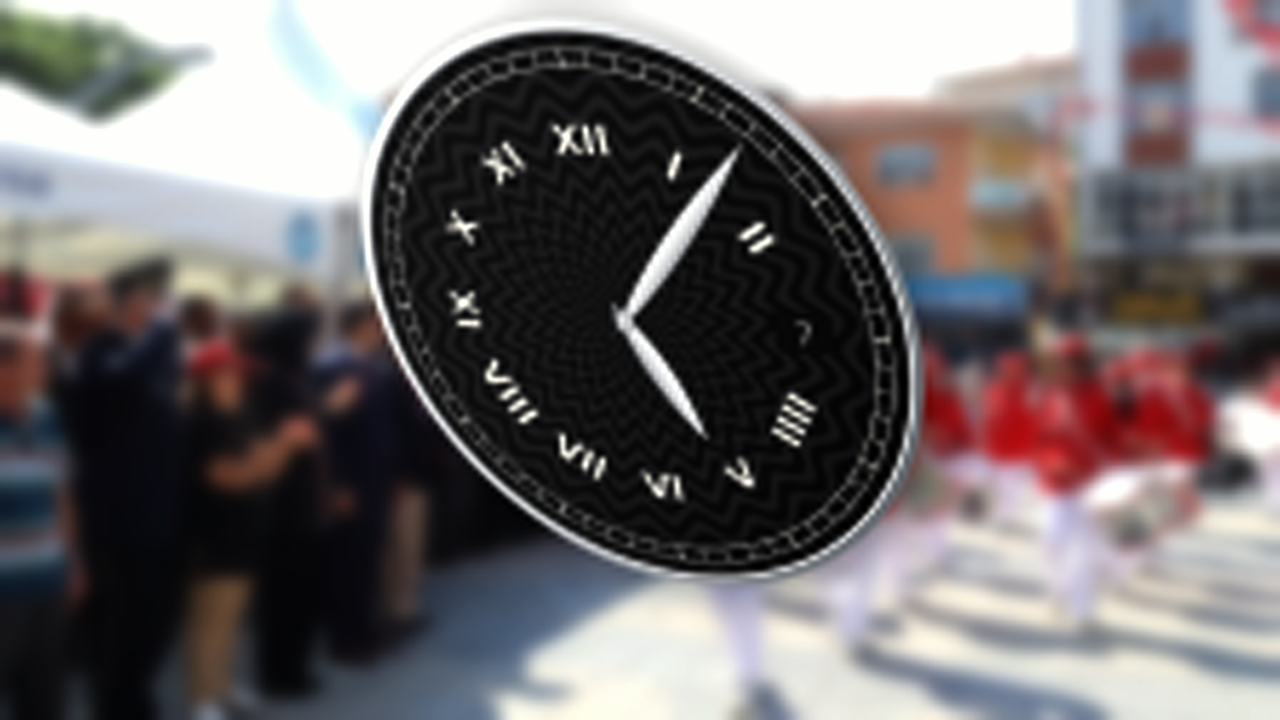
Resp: 5,07
